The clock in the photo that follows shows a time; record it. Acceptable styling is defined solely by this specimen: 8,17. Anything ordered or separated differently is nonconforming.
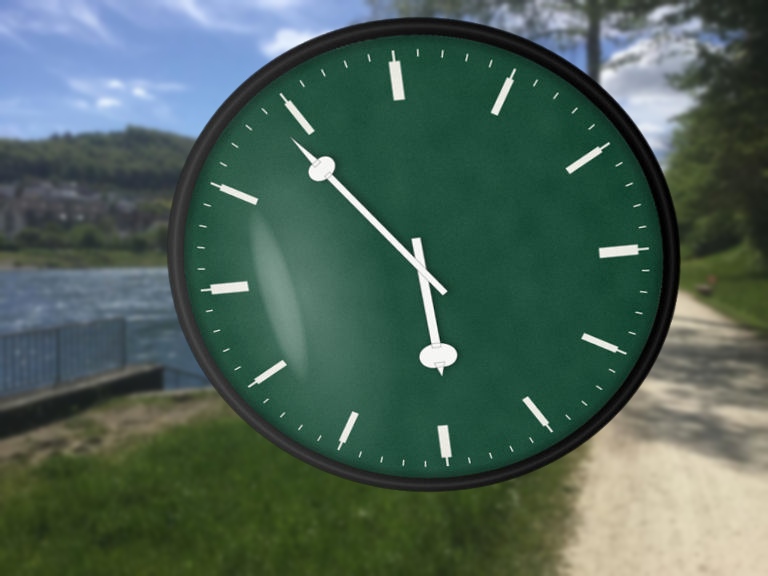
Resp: 5,54
